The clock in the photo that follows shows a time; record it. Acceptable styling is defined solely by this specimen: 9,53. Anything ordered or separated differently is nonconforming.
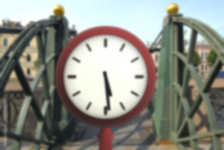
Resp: 5,29
